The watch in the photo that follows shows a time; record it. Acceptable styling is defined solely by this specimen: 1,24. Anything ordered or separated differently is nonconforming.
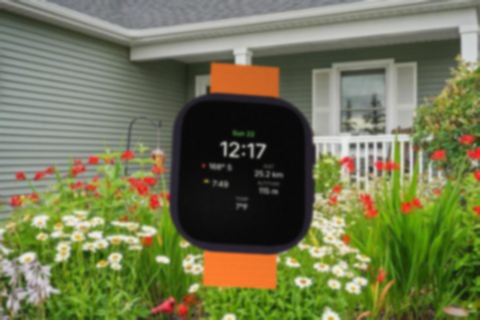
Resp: 12,17
